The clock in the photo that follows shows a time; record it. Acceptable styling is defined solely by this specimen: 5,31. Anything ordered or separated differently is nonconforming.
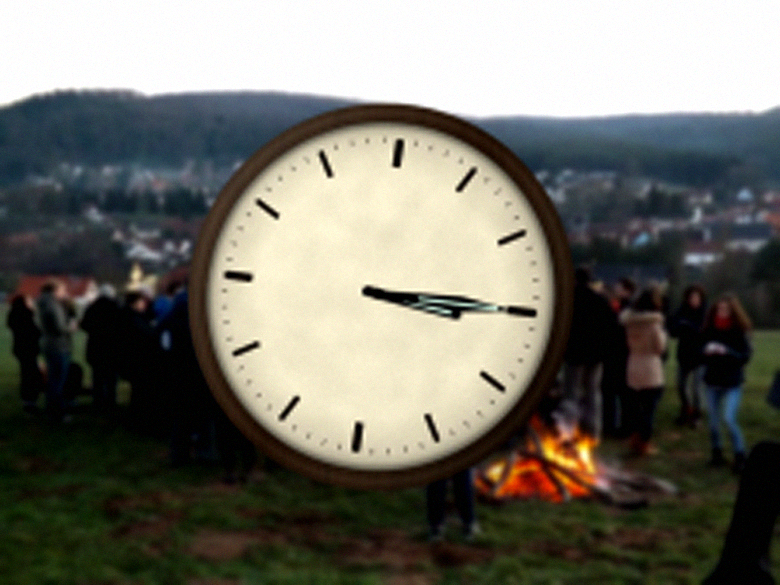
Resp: 3,15
